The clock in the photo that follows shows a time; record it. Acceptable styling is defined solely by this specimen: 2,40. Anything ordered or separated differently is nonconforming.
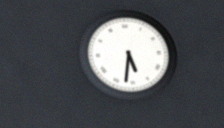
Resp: 5,32
